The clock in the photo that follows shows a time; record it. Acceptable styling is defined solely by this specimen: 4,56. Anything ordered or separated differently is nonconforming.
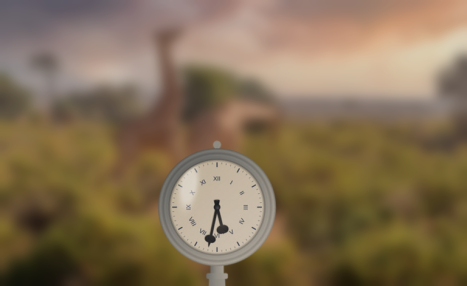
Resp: 5,32
